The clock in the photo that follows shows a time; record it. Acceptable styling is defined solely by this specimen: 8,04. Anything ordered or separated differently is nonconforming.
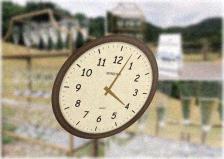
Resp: 4,03
